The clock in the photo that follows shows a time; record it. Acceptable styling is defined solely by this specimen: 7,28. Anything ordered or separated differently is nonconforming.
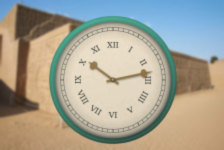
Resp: 10,13
